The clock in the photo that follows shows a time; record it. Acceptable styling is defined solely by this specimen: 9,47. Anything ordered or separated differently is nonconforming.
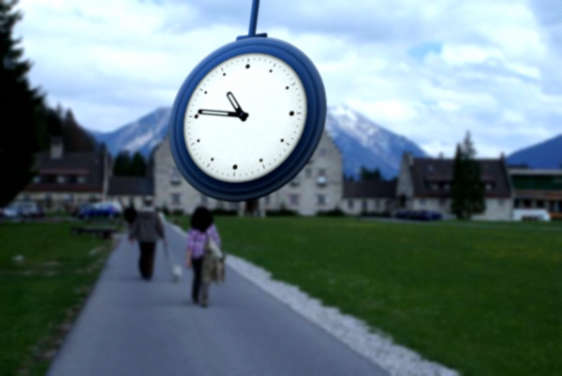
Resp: 10,46
